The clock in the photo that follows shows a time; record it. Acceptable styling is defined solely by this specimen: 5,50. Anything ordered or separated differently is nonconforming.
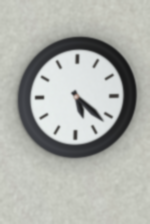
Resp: 5,22
